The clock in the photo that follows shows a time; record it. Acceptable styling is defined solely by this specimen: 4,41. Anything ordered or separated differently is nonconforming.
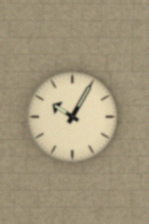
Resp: 10,05
